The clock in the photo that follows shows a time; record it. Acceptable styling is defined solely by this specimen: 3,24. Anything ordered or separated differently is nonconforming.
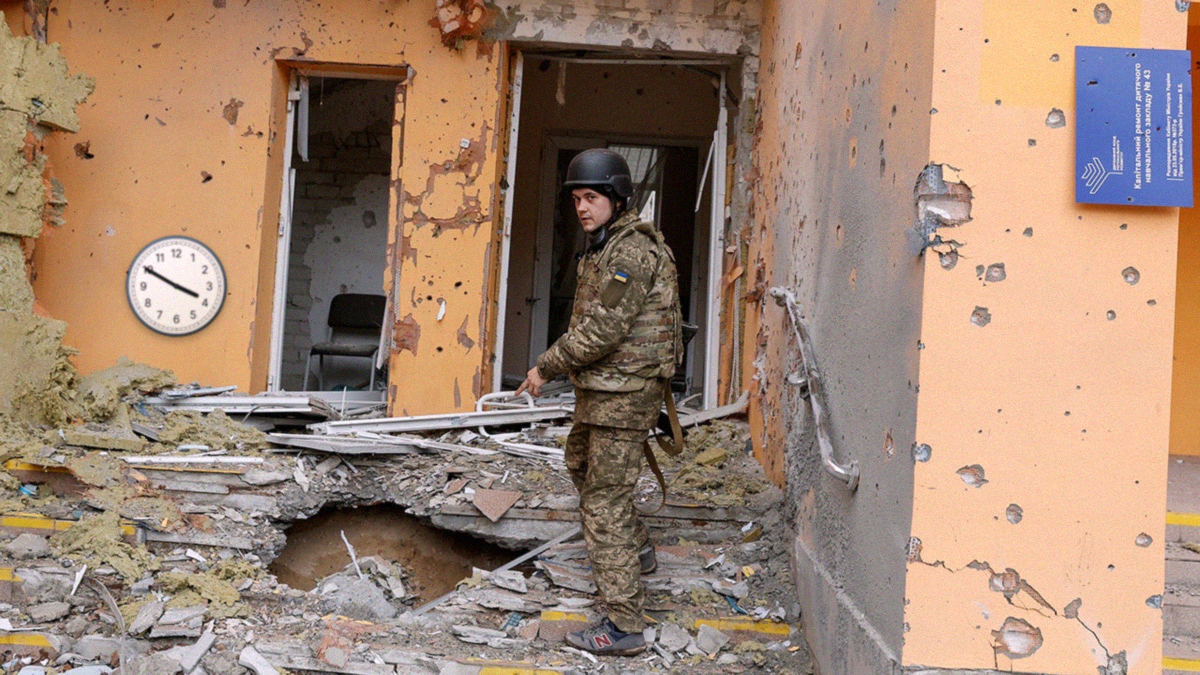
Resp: 3,50
